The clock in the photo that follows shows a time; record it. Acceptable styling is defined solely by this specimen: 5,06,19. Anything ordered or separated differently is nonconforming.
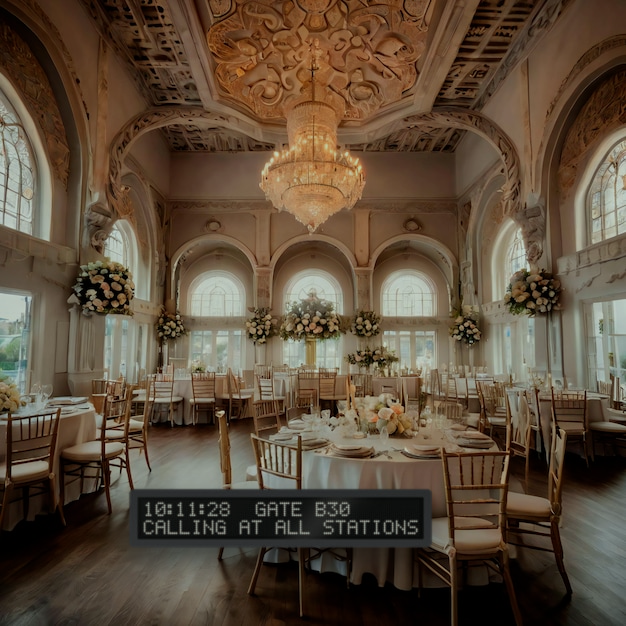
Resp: 10,11,28
